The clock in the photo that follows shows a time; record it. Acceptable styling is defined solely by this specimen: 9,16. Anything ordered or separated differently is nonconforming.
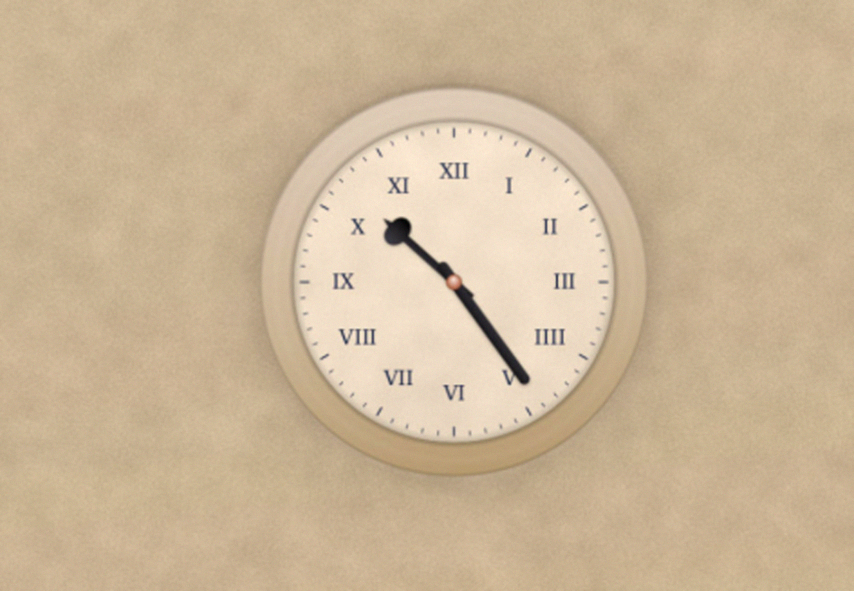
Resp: 10,24
